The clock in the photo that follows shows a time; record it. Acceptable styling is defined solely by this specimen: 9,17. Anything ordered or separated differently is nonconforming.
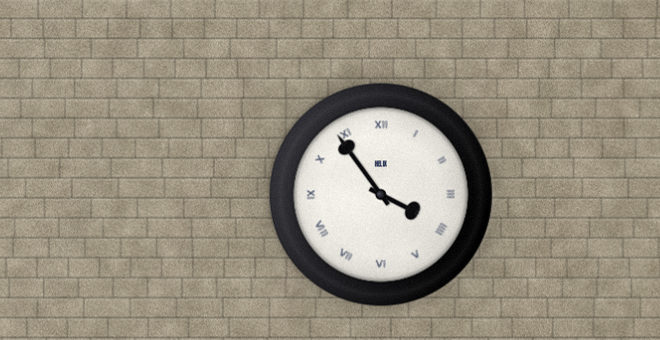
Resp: 3,54
